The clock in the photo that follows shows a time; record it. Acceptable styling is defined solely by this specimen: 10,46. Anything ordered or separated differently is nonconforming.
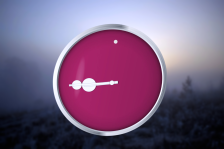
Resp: 8,44
